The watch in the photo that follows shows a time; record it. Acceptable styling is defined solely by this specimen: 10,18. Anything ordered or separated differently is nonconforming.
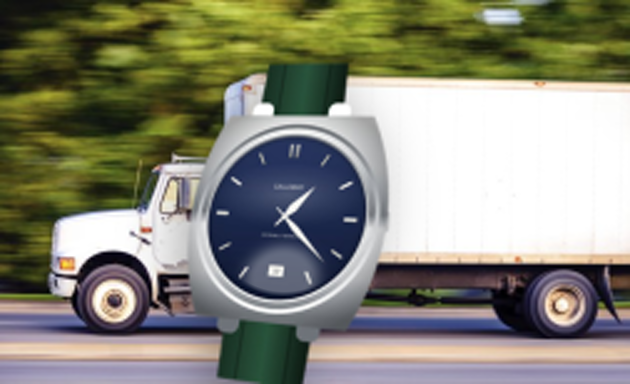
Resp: 1,22
